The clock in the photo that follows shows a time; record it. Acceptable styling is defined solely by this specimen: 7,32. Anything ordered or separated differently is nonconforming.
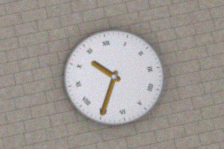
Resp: 10,35
